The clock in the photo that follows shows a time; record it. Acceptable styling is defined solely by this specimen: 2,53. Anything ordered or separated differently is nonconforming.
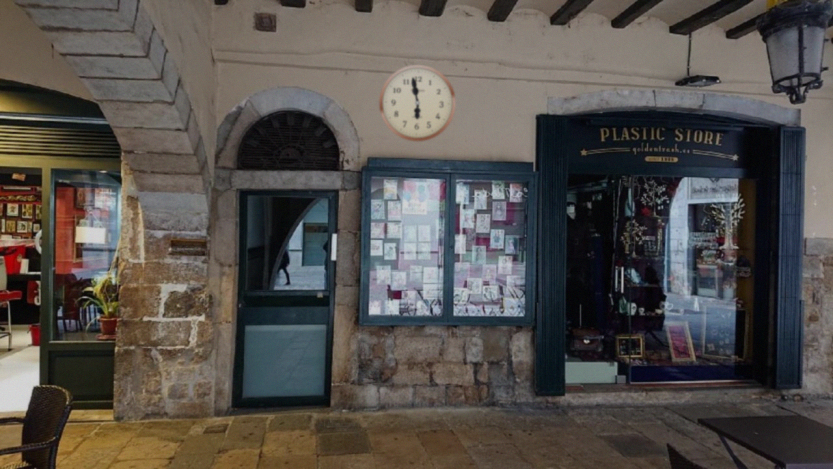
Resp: 5,58
